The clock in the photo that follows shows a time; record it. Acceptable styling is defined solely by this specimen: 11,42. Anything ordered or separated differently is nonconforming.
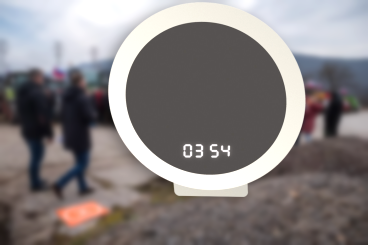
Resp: 3,54
